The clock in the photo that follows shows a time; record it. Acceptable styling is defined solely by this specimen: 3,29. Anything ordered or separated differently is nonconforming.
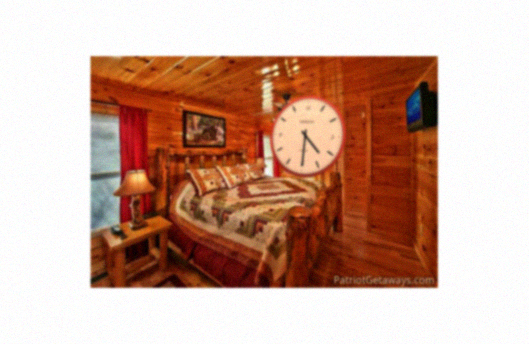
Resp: 4,30
